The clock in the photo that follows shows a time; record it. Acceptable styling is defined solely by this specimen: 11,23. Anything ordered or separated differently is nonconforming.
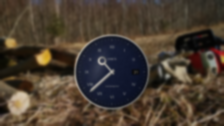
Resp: 10,38
